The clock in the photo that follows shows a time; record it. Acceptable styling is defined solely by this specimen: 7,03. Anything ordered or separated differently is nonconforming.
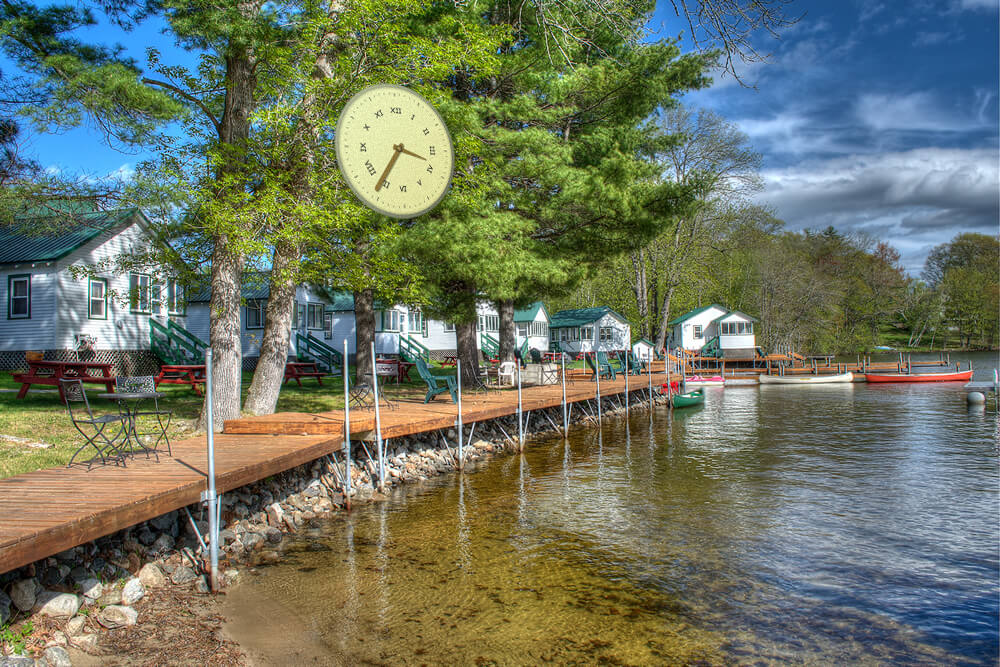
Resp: 3,36
